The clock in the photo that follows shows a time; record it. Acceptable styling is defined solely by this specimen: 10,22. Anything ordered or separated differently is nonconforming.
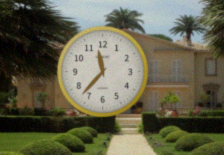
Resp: 11,37
